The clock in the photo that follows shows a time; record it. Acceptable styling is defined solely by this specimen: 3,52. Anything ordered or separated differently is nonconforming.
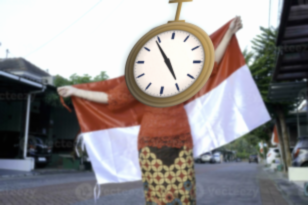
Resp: 4,54
